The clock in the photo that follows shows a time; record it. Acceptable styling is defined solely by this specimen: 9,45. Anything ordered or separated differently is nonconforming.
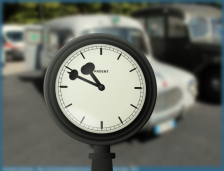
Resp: 10,49
